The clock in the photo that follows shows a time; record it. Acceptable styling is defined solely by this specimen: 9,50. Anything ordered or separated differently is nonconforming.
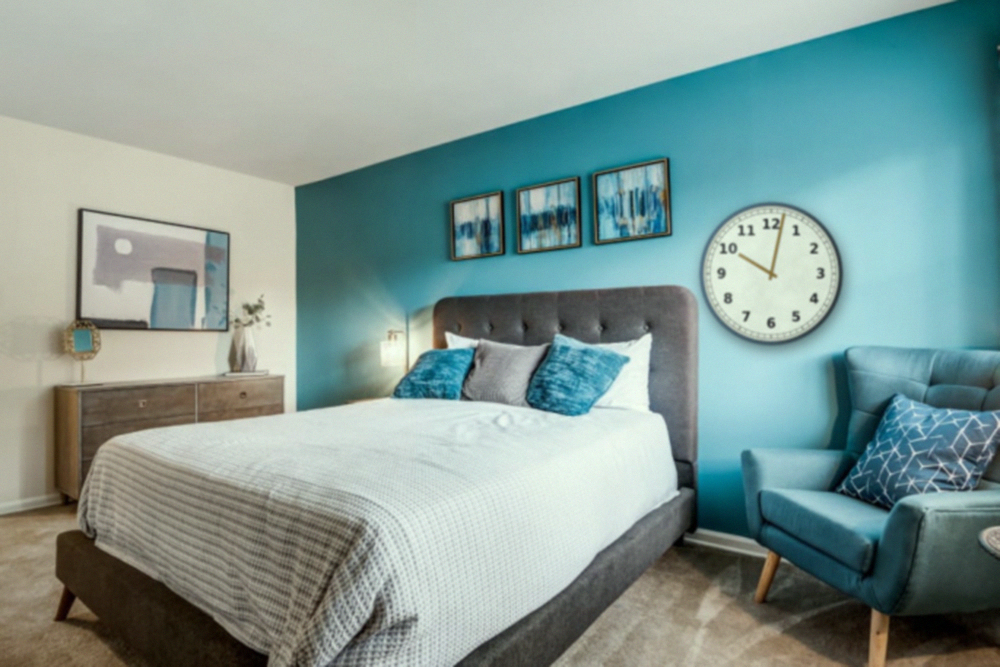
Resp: 10,02
